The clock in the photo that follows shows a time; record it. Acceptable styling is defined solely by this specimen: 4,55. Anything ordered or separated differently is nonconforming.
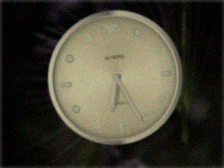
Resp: 6,26
